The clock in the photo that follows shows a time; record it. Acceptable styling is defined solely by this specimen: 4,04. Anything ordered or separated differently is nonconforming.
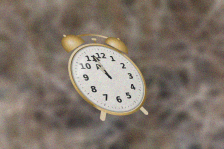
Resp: 10,57
